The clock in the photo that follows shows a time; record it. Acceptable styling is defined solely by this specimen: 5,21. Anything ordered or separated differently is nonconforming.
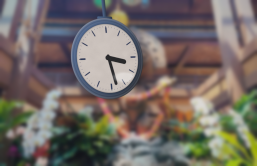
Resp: 3,28
